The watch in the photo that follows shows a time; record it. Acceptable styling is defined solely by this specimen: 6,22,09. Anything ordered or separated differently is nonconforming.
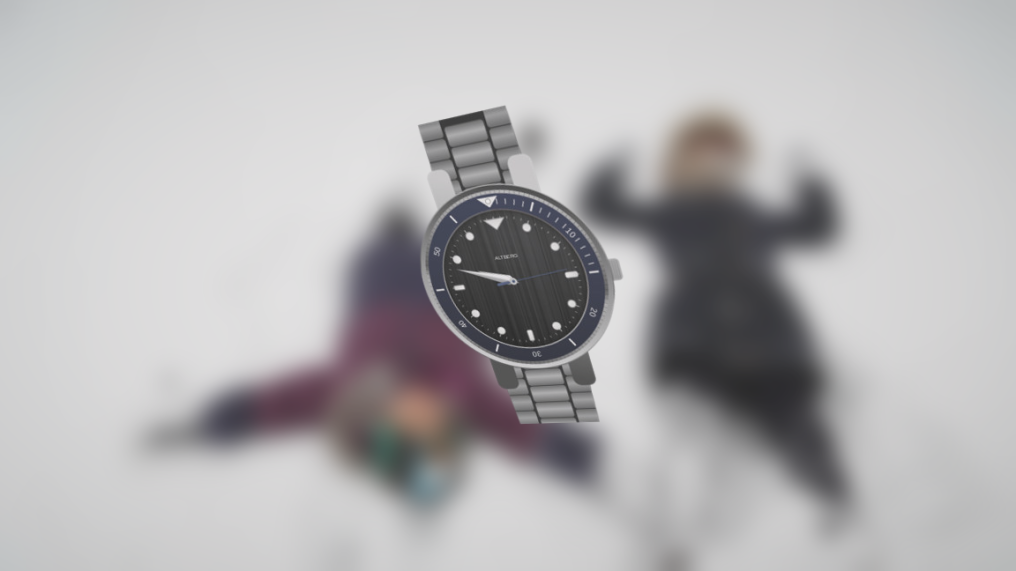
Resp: 9,48,14
